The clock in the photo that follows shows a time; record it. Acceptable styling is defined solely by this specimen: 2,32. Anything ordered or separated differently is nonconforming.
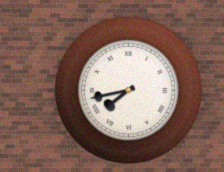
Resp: 7,43
